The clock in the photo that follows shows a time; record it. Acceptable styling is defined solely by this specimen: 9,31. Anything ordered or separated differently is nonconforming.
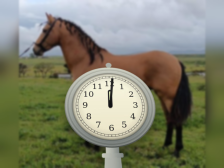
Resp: 12,01
